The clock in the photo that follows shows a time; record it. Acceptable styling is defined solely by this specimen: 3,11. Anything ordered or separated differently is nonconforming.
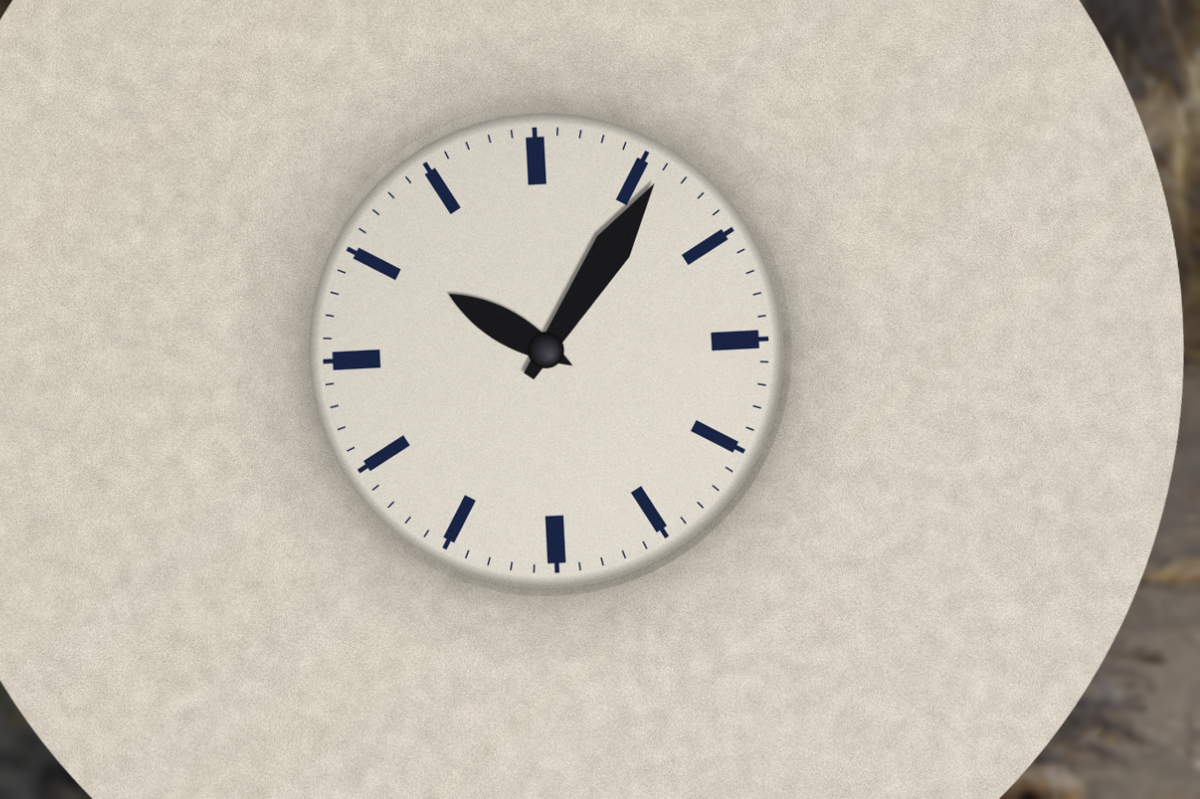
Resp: 10,06
